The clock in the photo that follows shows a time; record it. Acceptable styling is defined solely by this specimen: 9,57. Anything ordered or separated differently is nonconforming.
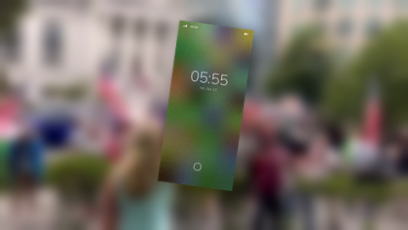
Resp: 5,55
